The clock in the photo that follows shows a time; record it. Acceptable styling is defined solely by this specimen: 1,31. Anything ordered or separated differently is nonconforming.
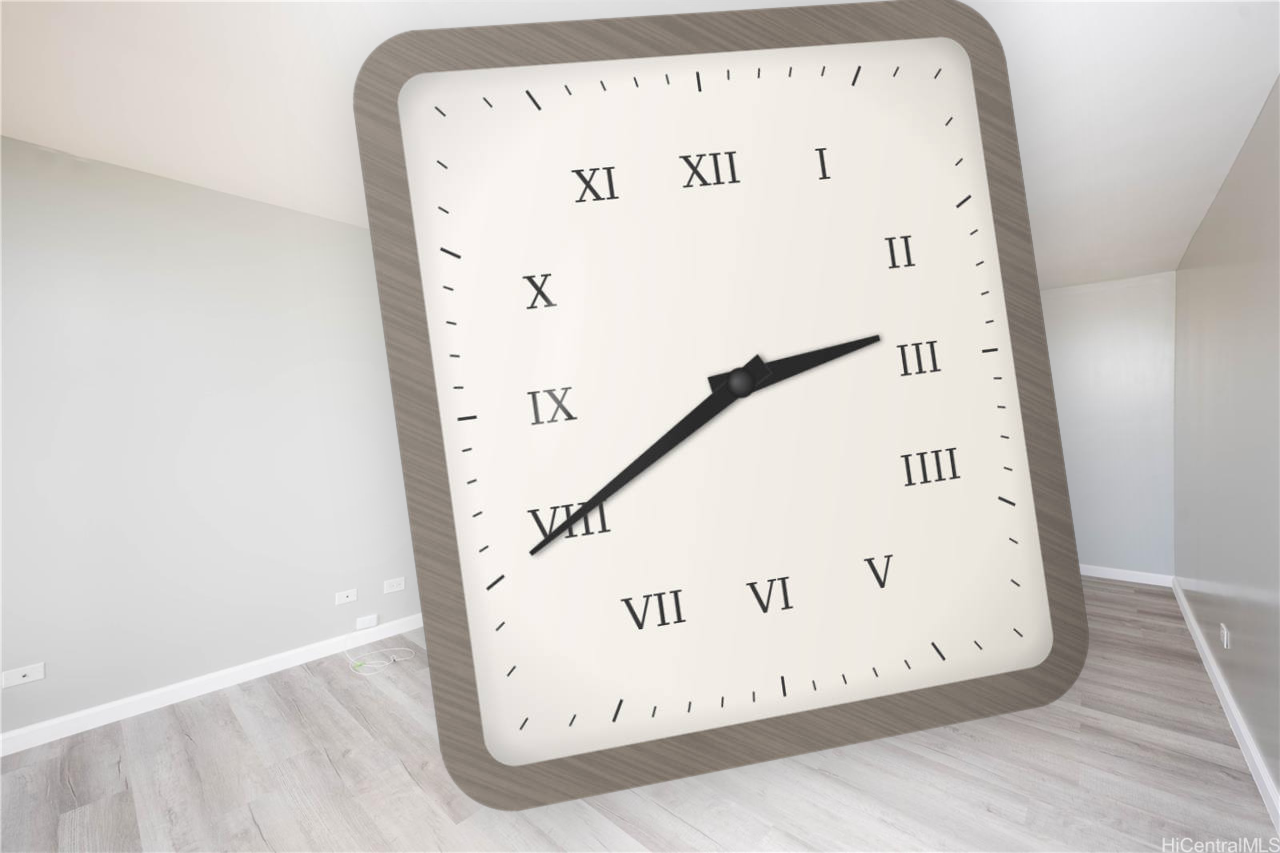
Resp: 2,40
